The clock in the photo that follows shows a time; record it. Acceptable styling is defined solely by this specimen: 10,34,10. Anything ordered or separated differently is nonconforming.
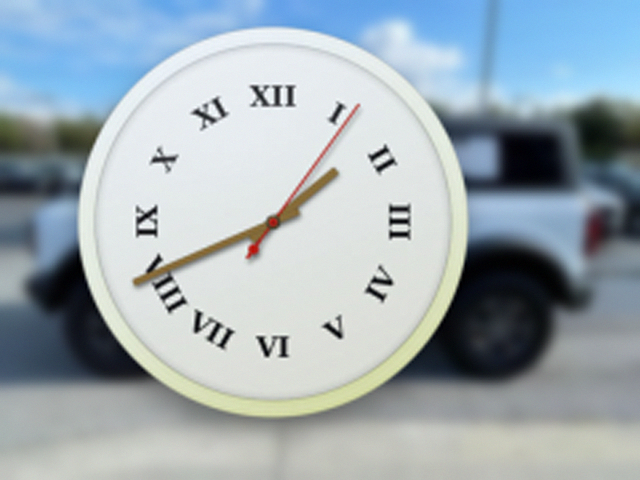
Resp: 1,41,06
